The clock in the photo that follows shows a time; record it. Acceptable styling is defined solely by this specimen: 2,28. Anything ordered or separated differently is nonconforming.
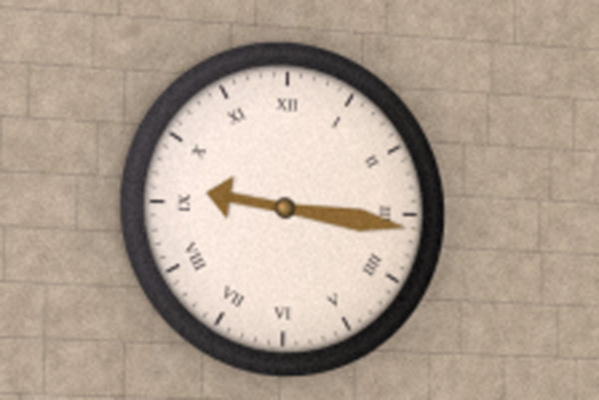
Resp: 9,16
